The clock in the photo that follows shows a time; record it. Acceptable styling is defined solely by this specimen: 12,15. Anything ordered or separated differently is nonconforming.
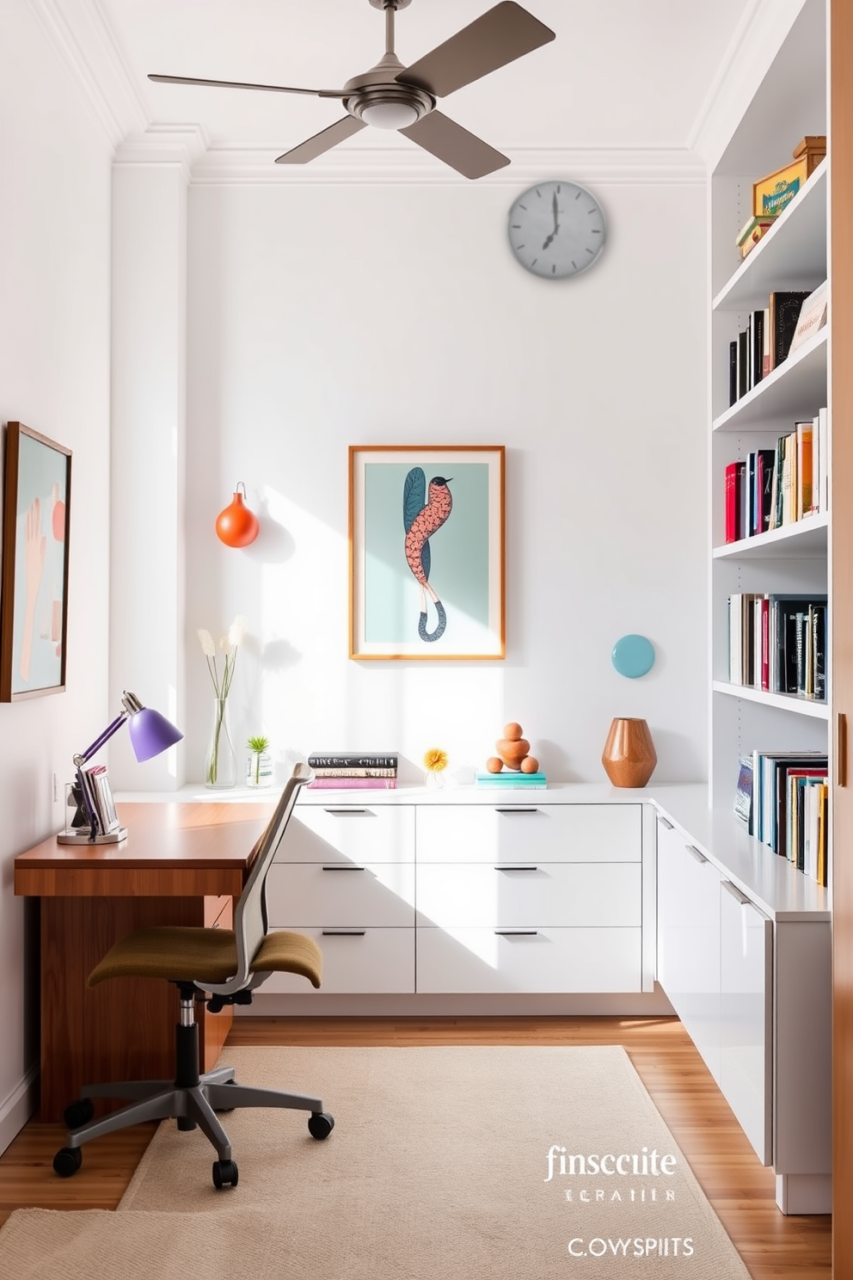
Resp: 6,59
